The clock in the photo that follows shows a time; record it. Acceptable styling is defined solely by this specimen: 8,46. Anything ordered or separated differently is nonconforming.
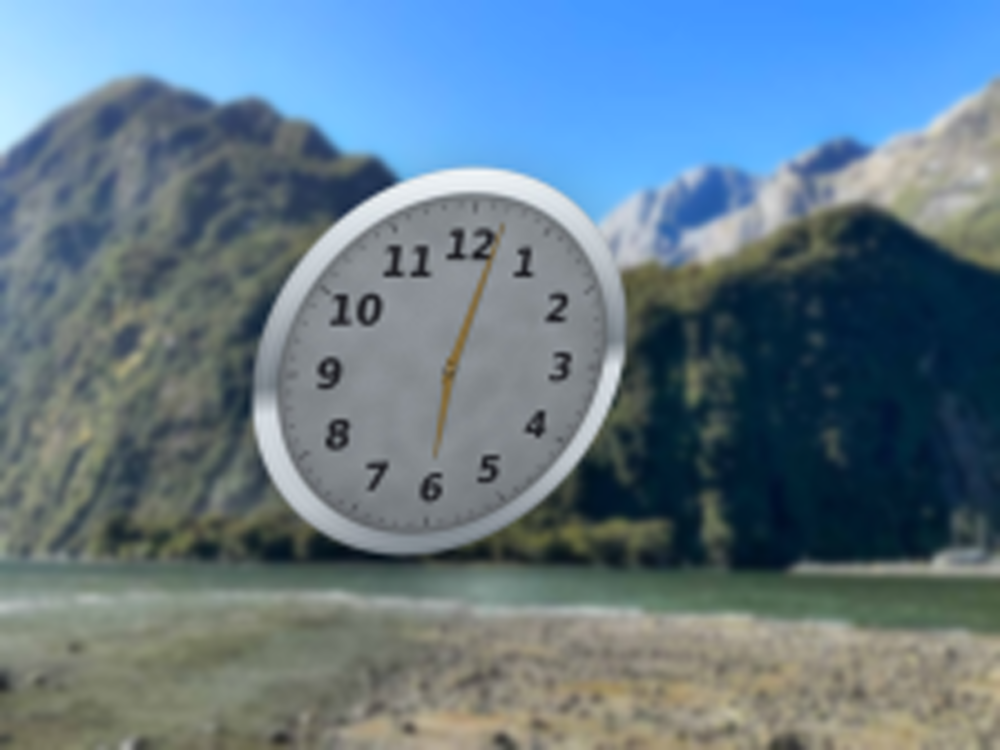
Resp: 6,02
